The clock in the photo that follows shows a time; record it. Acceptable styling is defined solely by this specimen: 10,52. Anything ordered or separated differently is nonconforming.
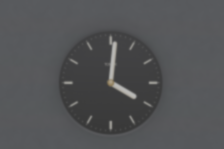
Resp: 4,01
